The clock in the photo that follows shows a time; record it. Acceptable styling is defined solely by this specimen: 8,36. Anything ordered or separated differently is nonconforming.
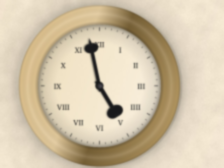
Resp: 4,58
